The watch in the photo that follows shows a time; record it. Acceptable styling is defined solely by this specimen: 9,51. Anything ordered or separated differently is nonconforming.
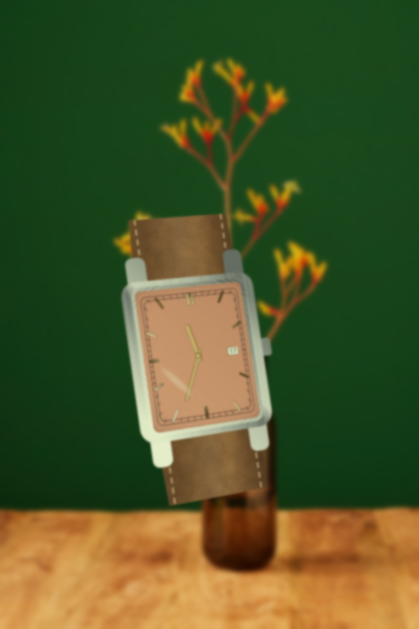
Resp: 11,34
